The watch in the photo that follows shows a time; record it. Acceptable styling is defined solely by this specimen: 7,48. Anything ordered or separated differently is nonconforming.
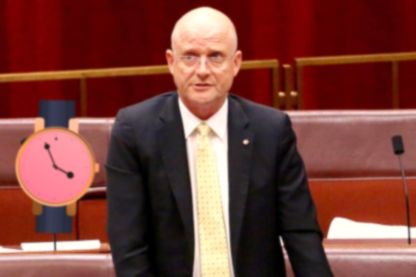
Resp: 3,56
